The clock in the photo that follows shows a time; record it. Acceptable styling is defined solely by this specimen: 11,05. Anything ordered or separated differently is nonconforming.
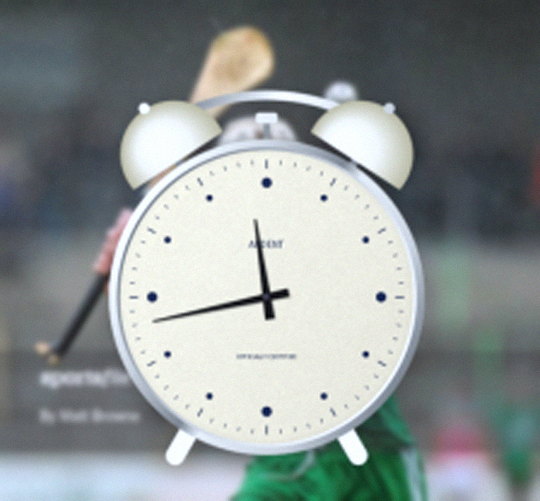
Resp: 11,43
